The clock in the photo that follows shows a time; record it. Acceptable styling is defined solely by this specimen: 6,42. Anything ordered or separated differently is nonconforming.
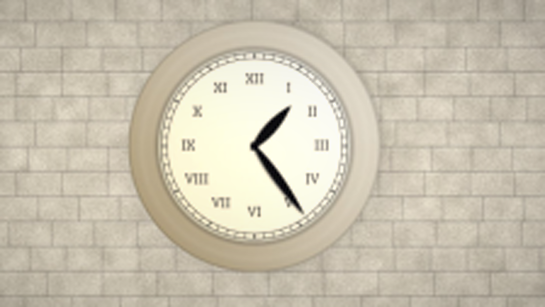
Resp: 1,24
